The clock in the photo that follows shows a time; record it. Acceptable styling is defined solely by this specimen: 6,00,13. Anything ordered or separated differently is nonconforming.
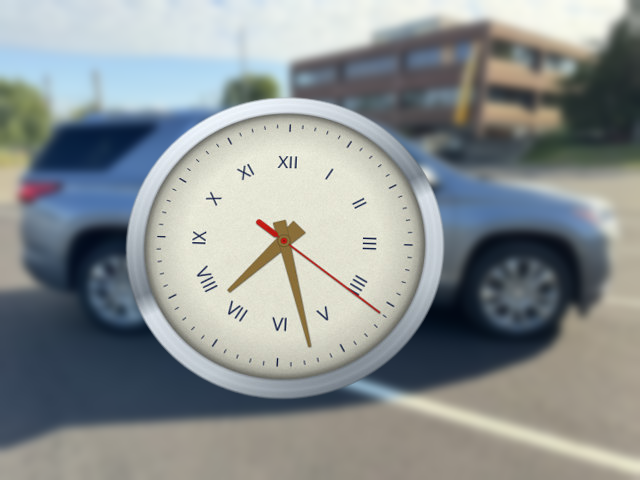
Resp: 7,27,21
